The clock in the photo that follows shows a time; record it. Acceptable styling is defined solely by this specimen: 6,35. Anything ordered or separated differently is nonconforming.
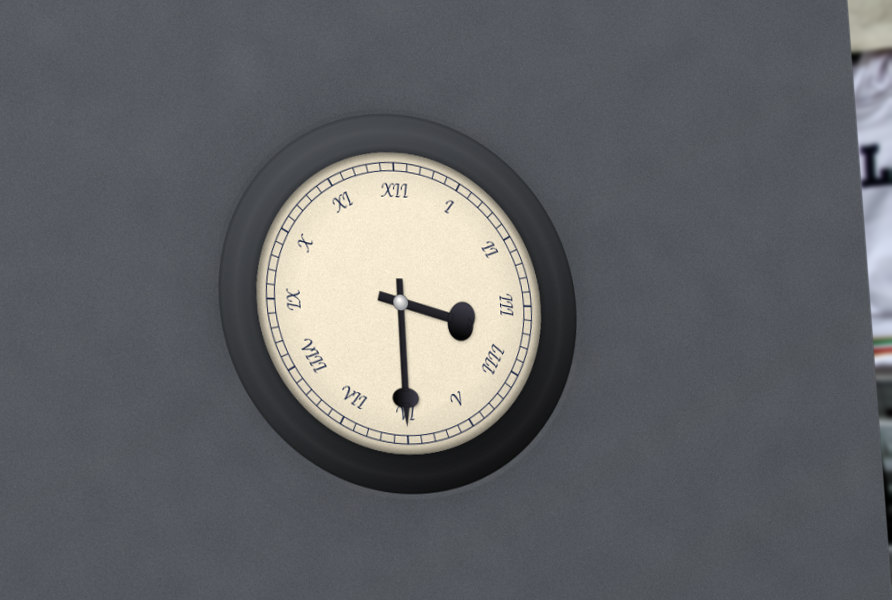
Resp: 3,30
